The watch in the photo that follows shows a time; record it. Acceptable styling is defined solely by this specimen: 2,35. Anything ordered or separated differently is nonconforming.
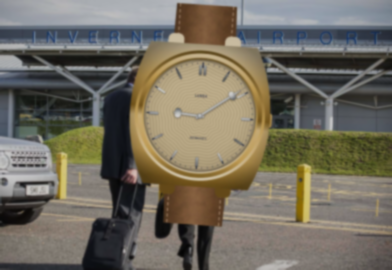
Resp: 9,09
